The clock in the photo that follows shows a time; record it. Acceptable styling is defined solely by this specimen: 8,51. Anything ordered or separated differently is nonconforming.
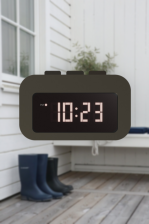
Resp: 10,23
